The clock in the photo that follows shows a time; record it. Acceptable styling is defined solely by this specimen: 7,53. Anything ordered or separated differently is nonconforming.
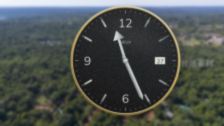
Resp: 11,26
